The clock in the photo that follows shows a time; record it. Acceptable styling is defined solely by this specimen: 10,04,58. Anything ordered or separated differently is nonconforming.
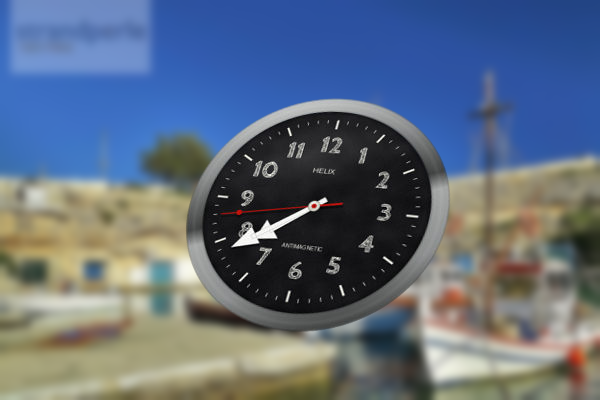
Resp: 7,38,43
